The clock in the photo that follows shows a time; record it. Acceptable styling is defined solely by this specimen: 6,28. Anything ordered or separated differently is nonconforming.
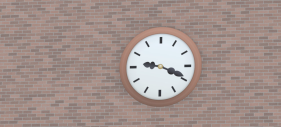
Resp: 9,19
